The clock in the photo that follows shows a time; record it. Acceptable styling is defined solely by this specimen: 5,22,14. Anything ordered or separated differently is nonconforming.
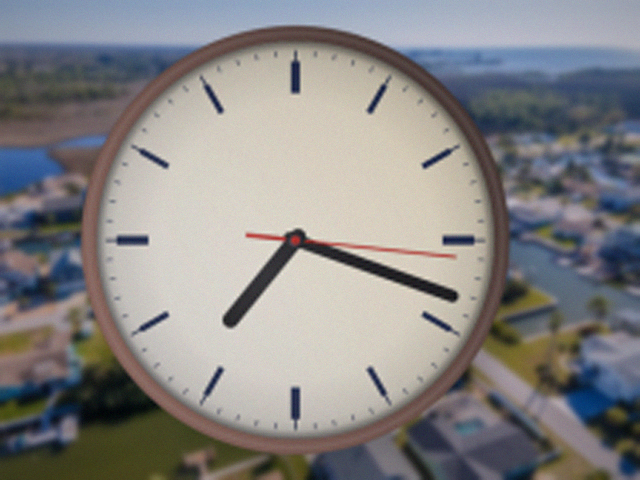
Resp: 7,18,16
